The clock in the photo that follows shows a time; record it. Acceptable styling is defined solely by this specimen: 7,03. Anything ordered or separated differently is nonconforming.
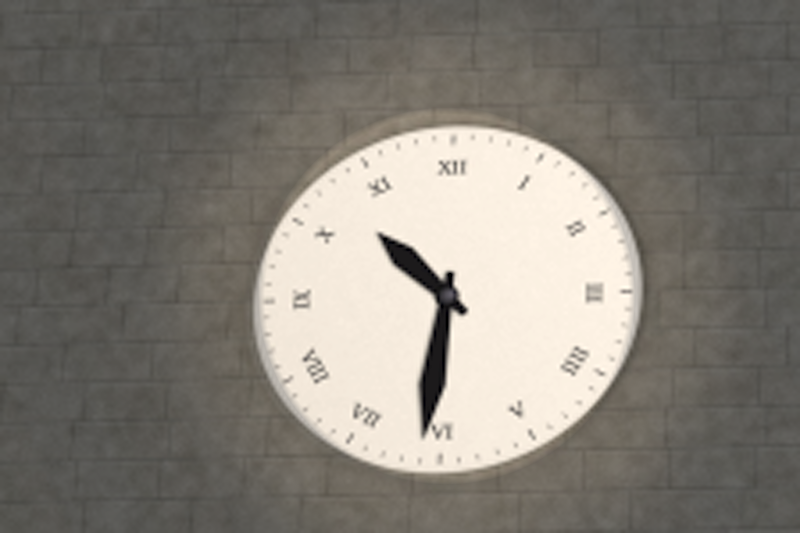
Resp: 10,31
